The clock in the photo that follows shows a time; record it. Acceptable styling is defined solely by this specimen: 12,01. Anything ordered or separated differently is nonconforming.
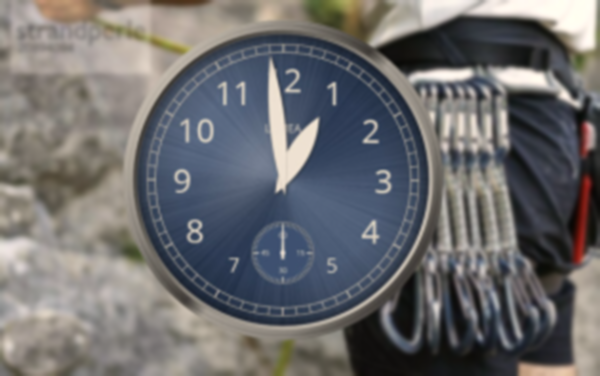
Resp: 12,59
